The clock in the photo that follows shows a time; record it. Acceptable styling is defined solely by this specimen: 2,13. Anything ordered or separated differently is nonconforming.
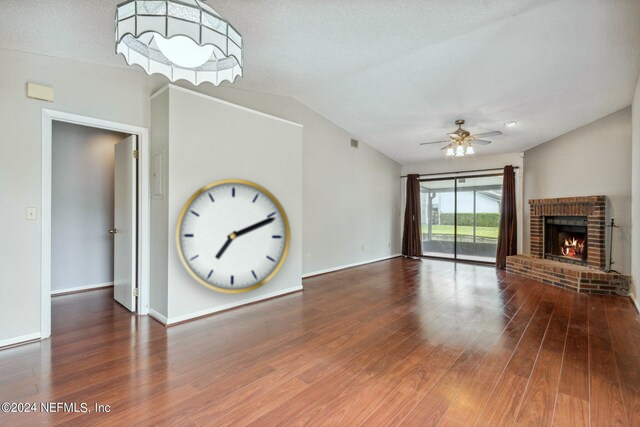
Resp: 7,11
